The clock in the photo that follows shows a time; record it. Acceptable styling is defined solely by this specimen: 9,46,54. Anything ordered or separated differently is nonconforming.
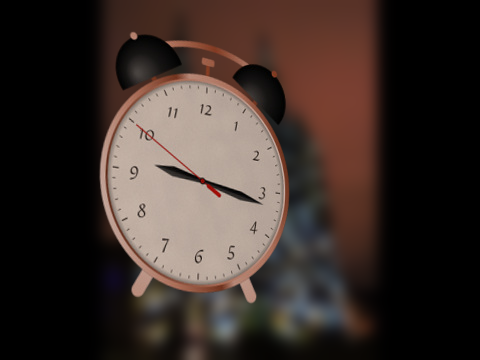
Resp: 9,16,50
